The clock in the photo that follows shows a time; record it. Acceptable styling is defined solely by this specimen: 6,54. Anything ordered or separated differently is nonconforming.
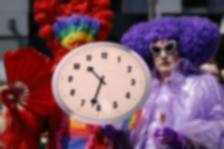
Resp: 10,32
